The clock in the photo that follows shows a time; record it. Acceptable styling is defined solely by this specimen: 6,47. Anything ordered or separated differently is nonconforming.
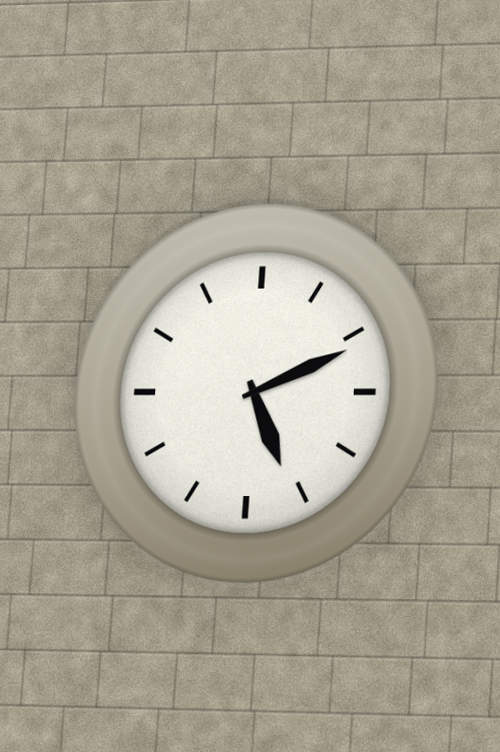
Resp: 5,11
